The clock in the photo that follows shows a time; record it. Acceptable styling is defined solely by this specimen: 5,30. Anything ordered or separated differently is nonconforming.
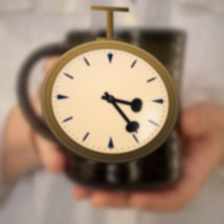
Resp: 3,24
